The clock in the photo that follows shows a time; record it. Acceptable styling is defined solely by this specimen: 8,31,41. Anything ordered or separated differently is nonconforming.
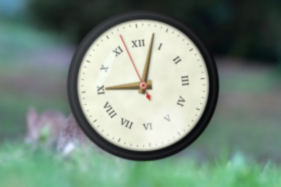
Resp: 9,02,57
